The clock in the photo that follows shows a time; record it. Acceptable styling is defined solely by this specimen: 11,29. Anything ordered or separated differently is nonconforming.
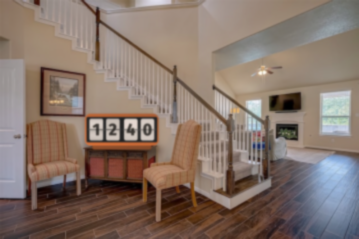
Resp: 12,40
